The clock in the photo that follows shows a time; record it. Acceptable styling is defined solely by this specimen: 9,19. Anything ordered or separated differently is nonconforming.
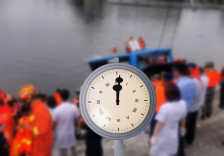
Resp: 12,01
